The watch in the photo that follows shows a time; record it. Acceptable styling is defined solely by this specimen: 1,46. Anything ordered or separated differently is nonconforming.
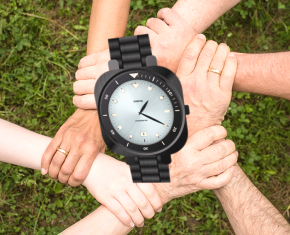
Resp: 1,20
